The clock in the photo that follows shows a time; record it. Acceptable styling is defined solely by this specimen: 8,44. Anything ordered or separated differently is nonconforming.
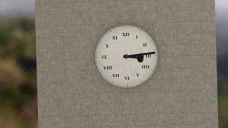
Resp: 3,14
